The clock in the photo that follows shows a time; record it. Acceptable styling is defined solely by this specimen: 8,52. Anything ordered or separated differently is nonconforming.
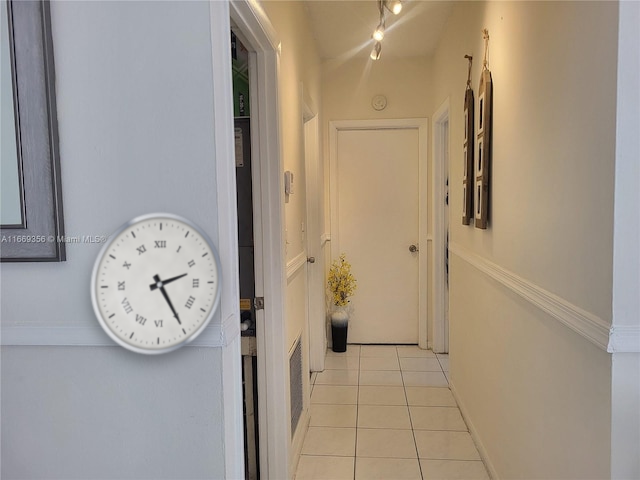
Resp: 2,25
